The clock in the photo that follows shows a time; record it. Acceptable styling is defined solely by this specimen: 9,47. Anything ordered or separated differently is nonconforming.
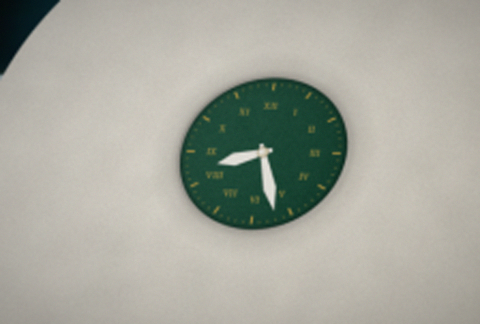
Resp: 8,27
